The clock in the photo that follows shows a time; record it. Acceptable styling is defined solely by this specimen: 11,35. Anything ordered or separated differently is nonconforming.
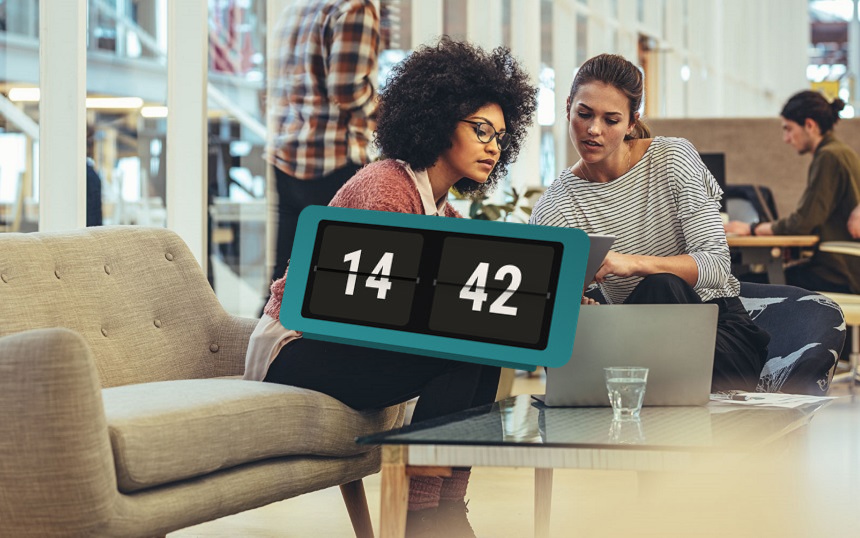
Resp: 14,42
